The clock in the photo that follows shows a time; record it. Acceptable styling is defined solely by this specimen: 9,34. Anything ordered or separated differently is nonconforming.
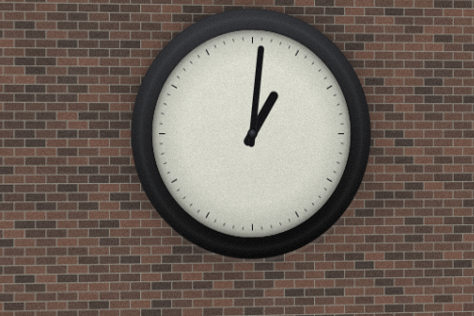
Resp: 1,01
